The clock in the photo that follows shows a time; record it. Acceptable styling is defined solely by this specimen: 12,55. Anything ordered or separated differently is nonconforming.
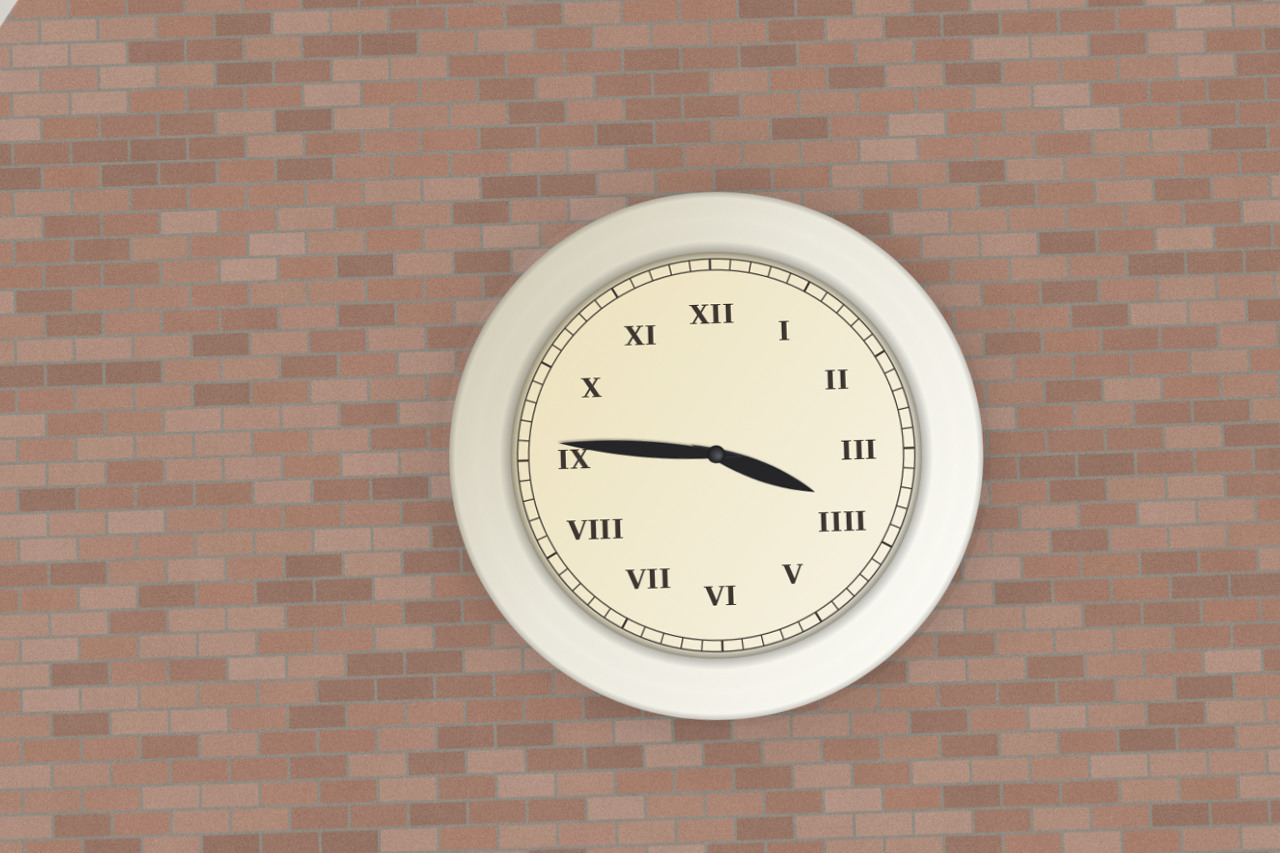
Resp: 3,46
